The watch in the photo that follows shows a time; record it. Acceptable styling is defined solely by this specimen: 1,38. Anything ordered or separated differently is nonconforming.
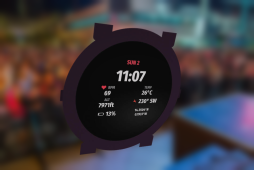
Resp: 11,07
